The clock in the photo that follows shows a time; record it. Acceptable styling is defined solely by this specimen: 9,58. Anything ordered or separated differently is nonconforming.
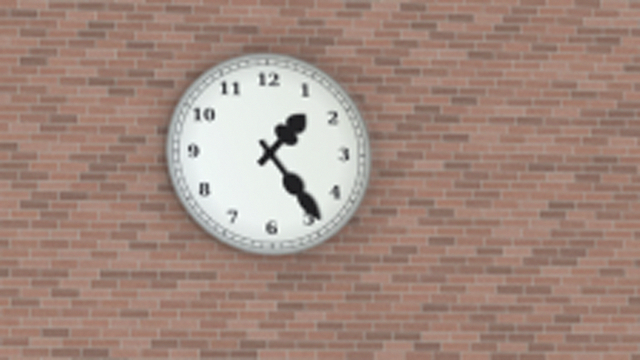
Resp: 1,24
